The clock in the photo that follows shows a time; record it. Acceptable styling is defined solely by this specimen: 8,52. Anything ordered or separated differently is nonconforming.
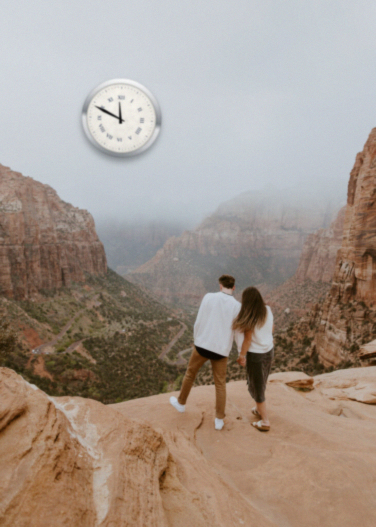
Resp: 11,49
